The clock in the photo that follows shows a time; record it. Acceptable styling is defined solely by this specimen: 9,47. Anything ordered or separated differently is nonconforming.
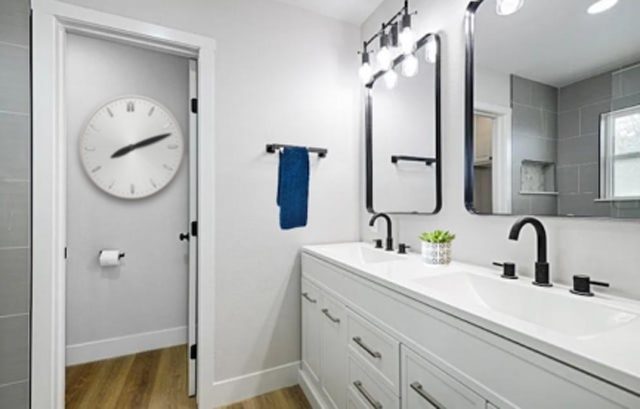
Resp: 8,12
